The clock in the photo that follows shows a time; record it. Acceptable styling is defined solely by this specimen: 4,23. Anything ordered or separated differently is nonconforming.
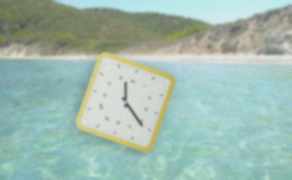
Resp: 11,21
